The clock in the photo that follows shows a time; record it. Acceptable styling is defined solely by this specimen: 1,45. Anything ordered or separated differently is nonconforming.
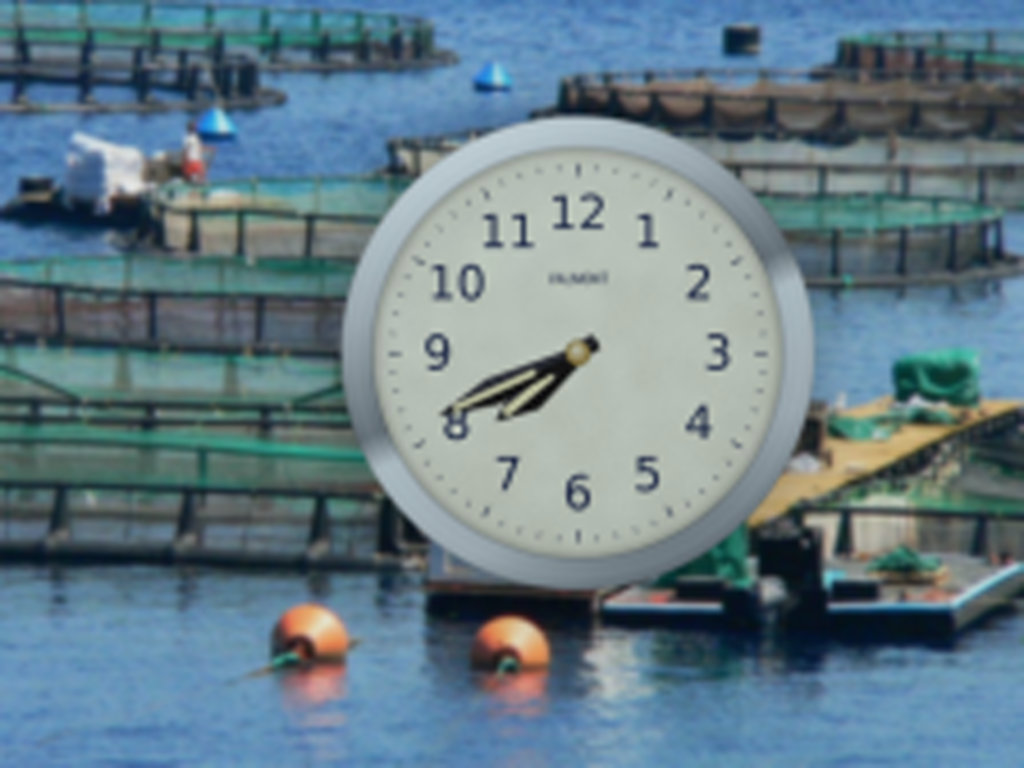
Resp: 7,41
